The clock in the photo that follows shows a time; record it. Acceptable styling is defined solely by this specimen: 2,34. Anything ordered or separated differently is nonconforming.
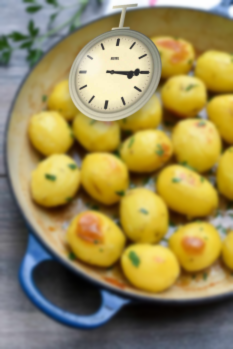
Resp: 3,15
